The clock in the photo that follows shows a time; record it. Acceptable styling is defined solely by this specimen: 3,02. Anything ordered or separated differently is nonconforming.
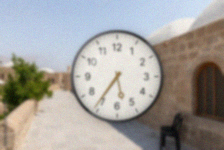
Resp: 5,36
